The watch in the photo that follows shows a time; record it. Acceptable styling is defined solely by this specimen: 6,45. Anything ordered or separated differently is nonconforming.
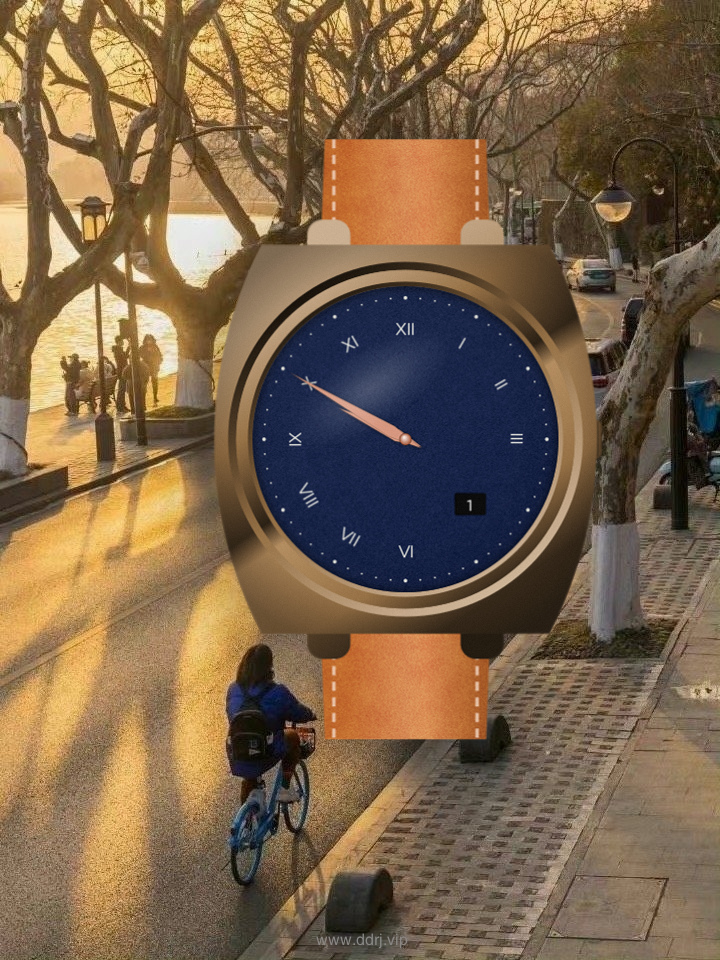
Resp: 9,50
